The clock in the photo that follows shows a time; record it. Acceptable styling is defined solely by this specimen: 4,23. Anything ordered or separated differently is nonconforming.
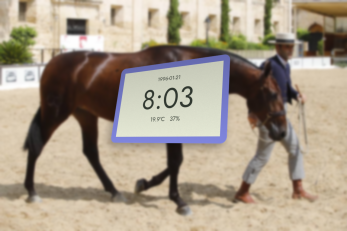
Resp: 8,03
